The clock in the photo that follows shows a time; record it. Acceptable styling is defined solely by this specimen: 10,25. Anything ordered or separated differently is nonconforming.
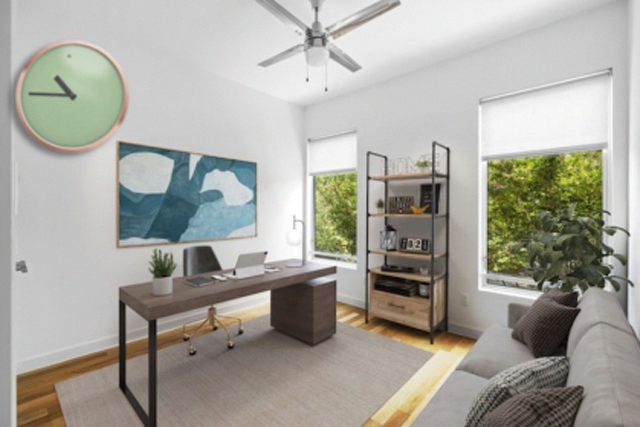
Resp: 10,46
